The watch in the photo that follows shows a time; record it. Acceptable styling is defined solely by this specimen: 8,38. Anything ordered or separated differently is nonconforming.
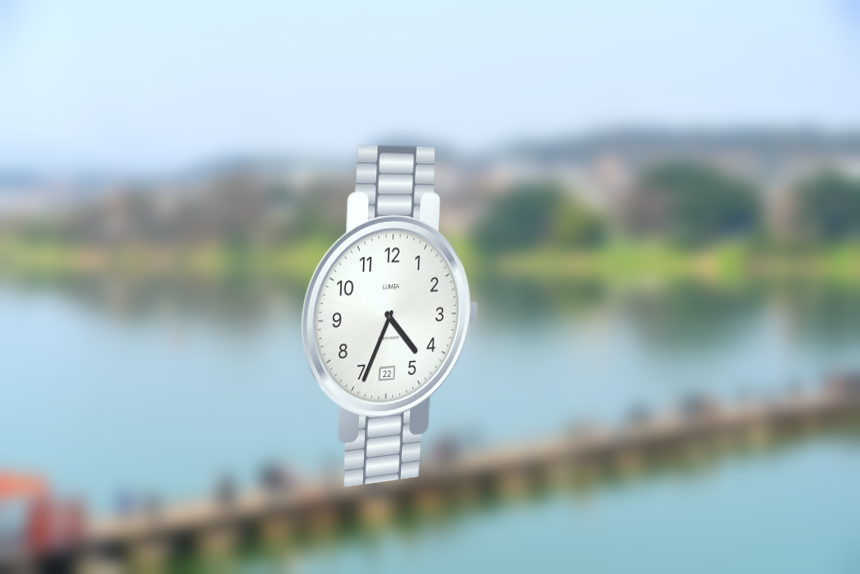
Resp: 4,34
